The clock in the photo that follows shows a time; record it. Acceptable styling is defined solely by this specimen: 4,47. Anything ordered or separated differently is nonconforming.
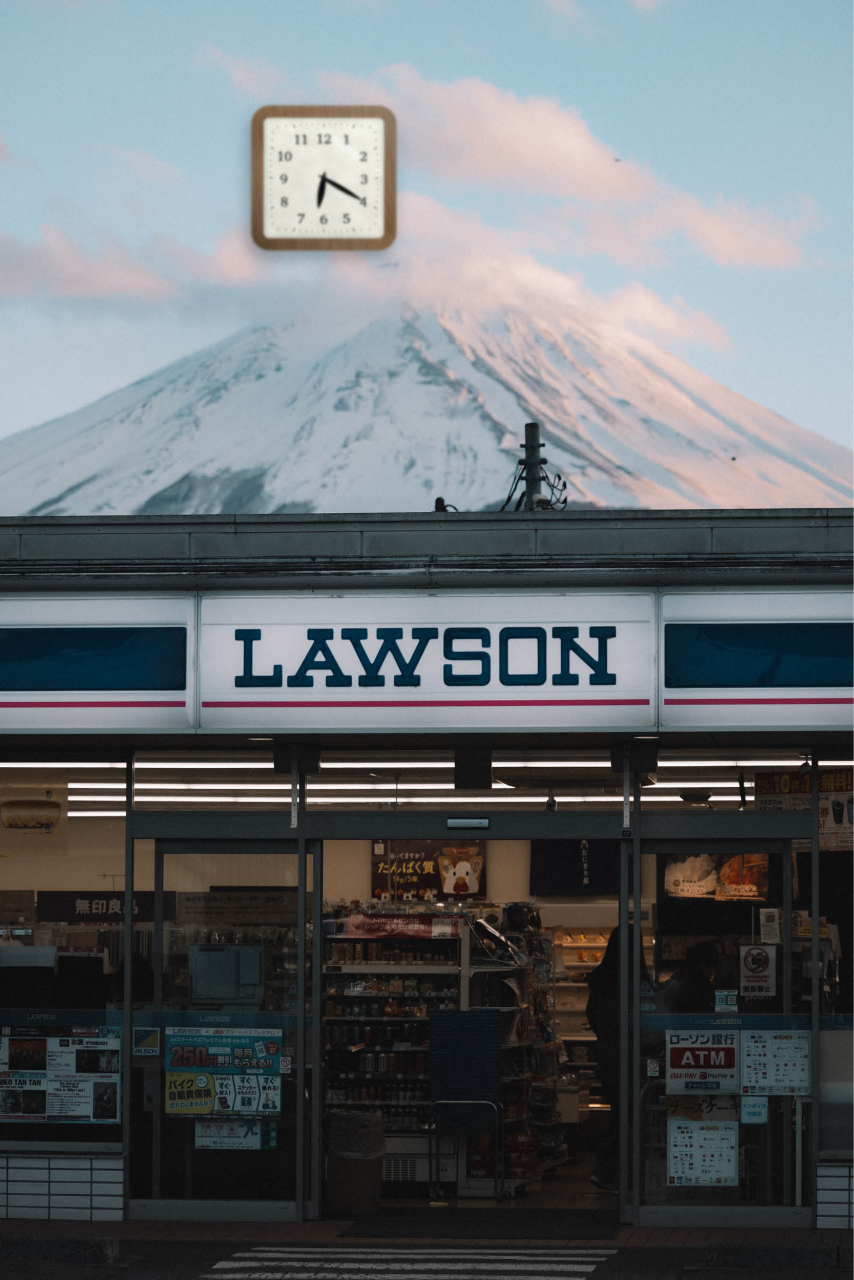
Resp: 6,20
